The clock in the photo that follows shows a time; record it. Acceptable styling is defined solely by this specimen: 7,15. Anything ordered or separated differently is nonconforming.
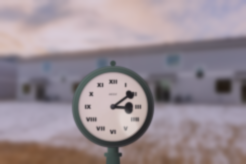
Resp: 3,09
